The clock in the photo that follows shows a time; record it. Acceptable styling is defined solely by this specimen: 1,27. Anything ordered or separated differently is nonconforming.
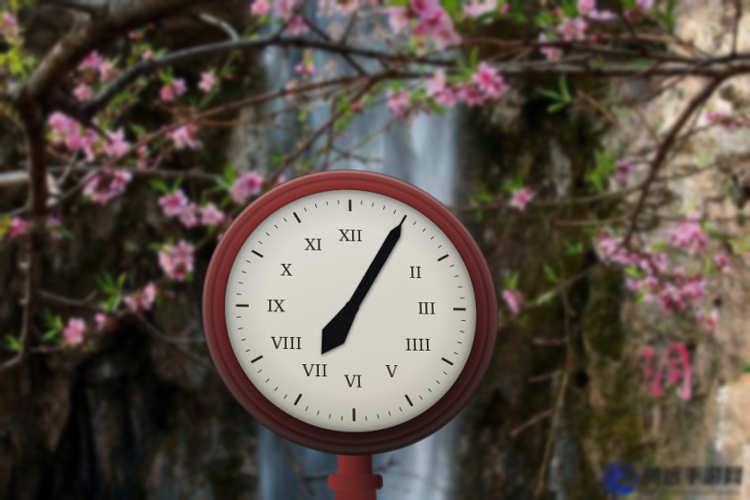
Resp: 7,05
